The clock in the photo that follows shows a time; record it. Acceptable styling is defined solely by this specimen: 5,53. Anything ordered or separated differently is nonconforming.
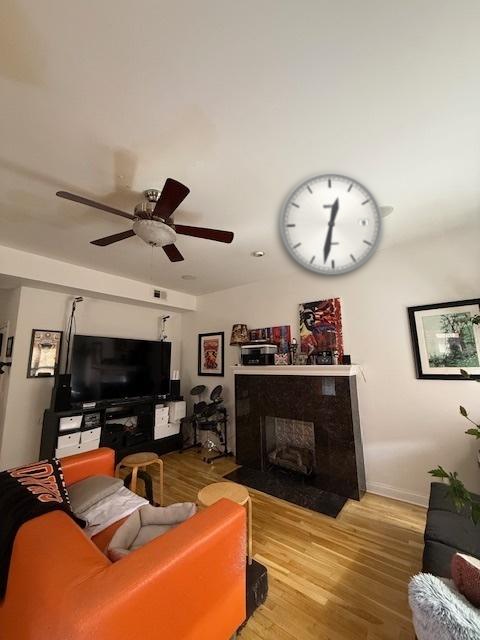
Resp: 12,32
